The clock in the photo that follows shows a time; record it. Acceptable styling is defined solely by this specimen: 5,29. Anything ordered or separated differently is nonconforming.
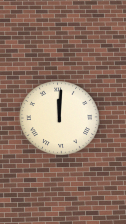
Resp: 12,01
